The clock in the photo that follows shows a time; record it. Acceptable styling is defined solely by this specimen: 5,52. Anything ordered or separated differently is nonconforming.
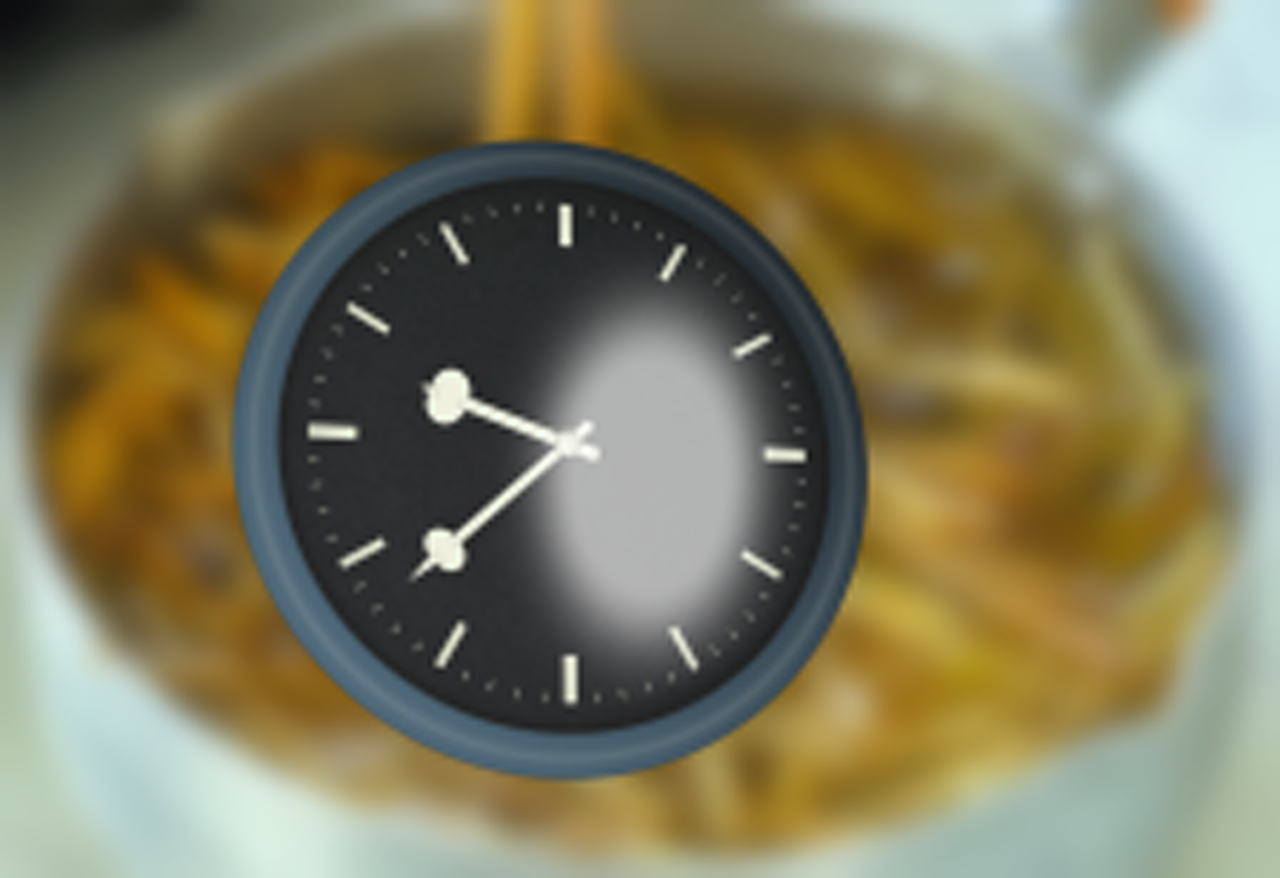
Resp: 9,38
